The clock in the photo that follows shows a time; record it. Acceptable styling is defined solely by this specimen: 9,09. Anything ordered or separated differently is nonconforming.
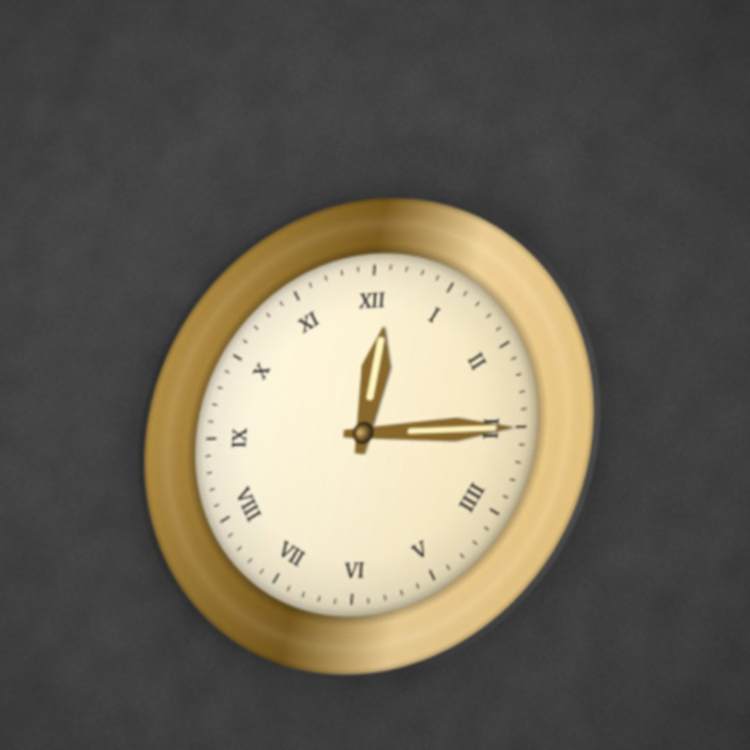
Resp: 12,15
